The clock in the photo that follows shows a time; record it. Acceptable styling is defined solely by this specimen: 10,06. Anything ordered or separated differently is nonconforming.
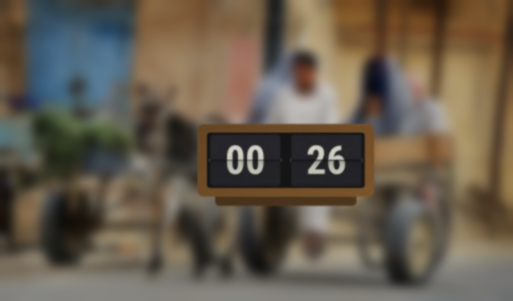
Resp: 0,26
